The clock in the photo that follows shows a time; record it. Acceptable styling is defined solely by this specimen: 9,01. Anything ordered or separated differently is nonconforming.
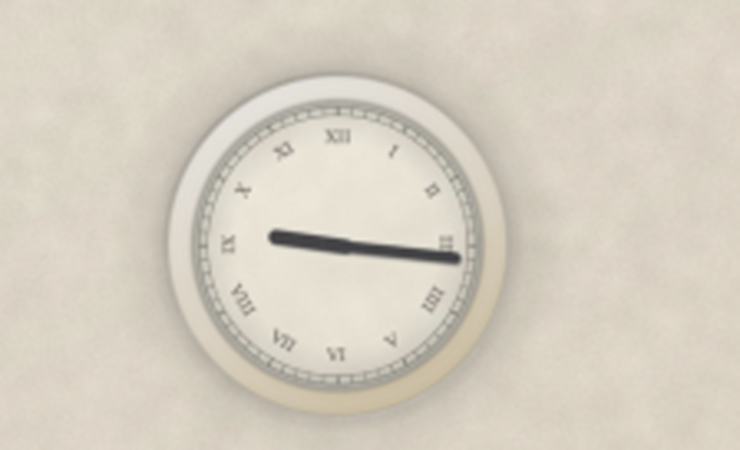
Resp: 9,16
